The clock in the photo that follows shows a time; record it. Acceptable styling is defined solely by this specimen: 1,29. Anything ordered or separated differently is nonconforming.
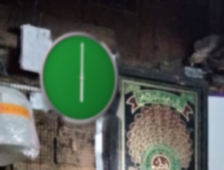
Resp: 6,00
